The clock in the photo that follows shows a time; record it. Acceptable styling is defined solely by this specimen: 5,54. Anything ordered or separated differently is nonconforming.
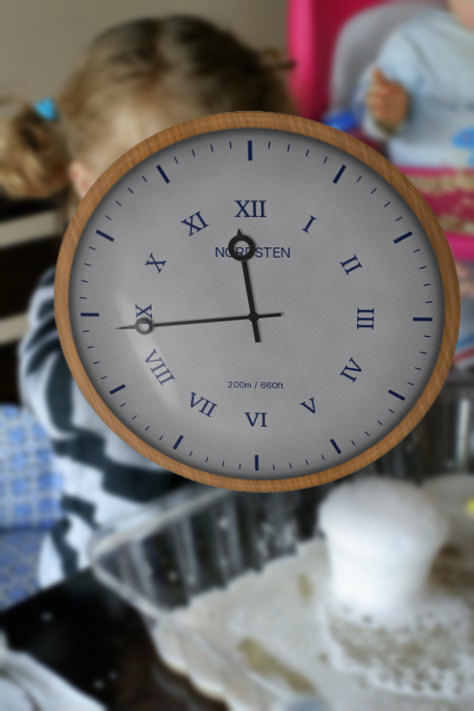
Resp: 11,44
